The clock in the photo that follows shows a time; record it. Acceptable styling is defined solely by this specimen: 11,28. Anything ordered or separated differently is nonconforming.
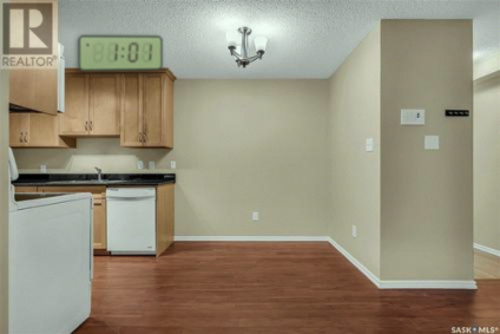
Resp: 1,01
